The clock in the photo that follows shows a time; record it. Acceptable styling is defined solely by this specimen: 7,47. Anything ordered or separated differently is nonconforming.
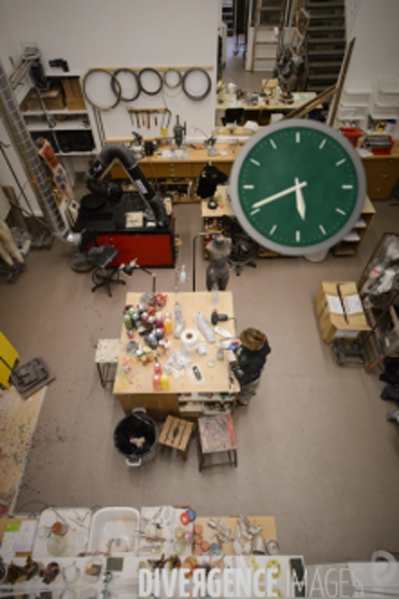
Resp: 5,41
